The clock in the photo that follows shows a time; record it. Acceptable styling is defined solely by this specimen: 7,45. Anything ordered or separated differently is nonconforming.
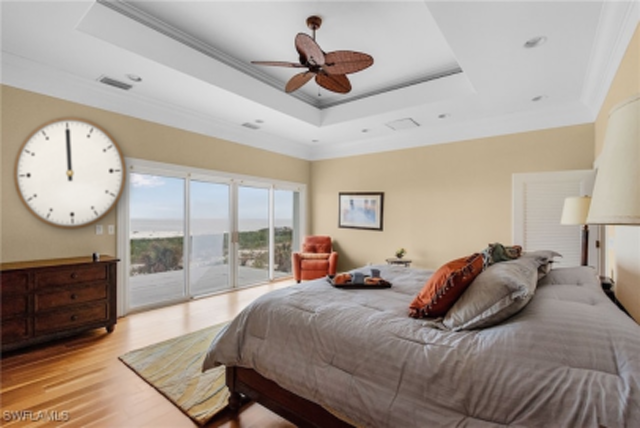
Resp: 12,00
